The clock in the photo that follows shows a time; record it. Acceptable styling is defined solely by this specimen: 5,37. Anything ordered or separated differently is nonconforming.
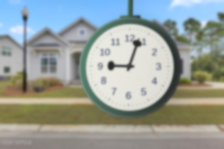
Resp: 9,03
